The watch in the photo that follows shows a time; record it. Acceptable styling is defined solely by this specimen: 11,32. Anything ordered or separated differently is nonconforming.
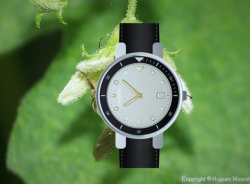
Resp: 7,52
